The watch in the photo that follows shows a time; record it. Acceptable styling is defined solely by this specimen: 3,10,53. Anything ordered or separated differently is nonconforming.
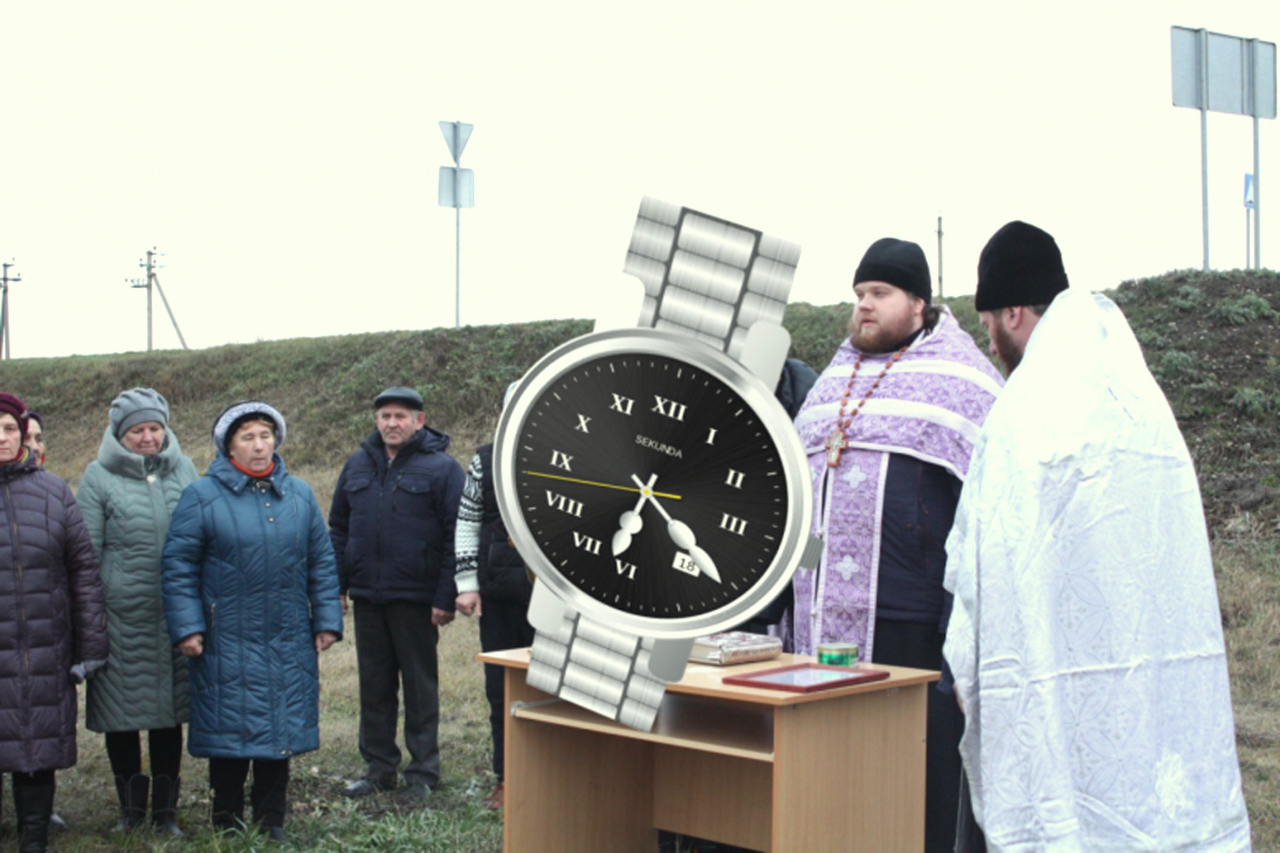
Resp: 6,20,43
